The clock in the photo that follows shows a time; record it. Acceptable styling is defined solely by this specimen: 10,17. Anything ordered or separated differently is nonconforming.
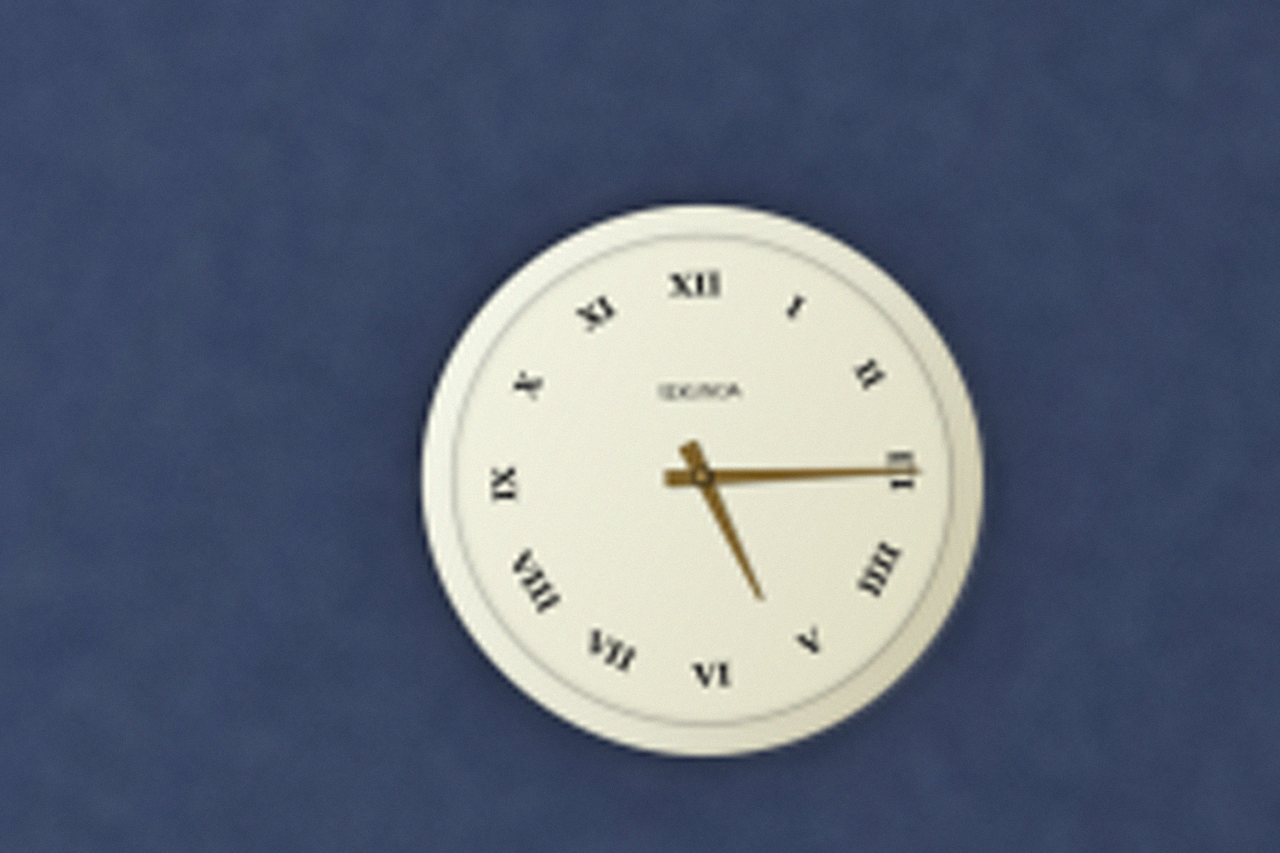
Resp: 5,15
